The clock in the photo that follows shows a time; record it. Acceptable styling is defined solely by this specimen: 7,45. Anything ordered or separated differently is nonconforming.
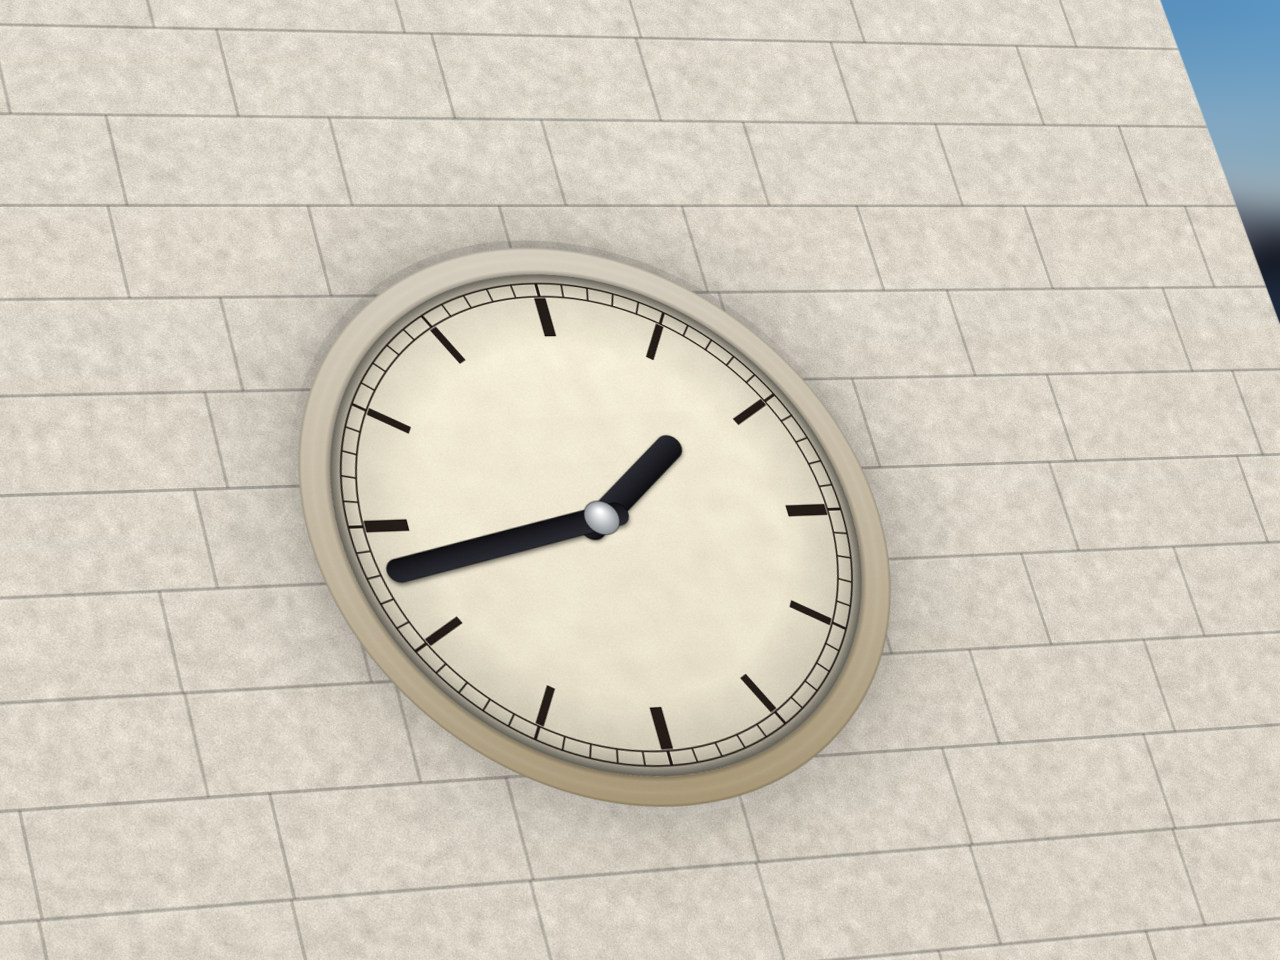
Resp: 1,43
